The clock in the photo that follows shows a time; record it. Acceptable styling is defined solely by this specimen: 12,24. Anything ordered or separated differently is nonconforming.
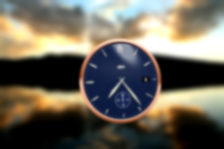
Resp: 7,24
